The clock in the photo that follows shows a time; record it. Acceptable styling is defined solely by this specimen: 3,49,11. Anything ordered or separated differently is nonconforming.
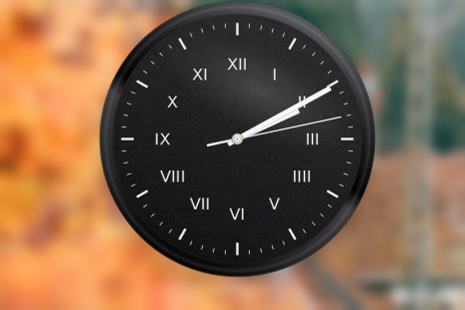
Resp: 2,10,13
